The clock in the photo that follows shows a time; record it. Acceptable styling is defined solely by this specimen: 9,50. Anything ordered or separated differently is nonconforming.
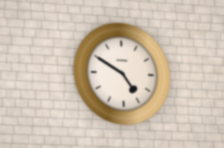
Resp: 4,50
